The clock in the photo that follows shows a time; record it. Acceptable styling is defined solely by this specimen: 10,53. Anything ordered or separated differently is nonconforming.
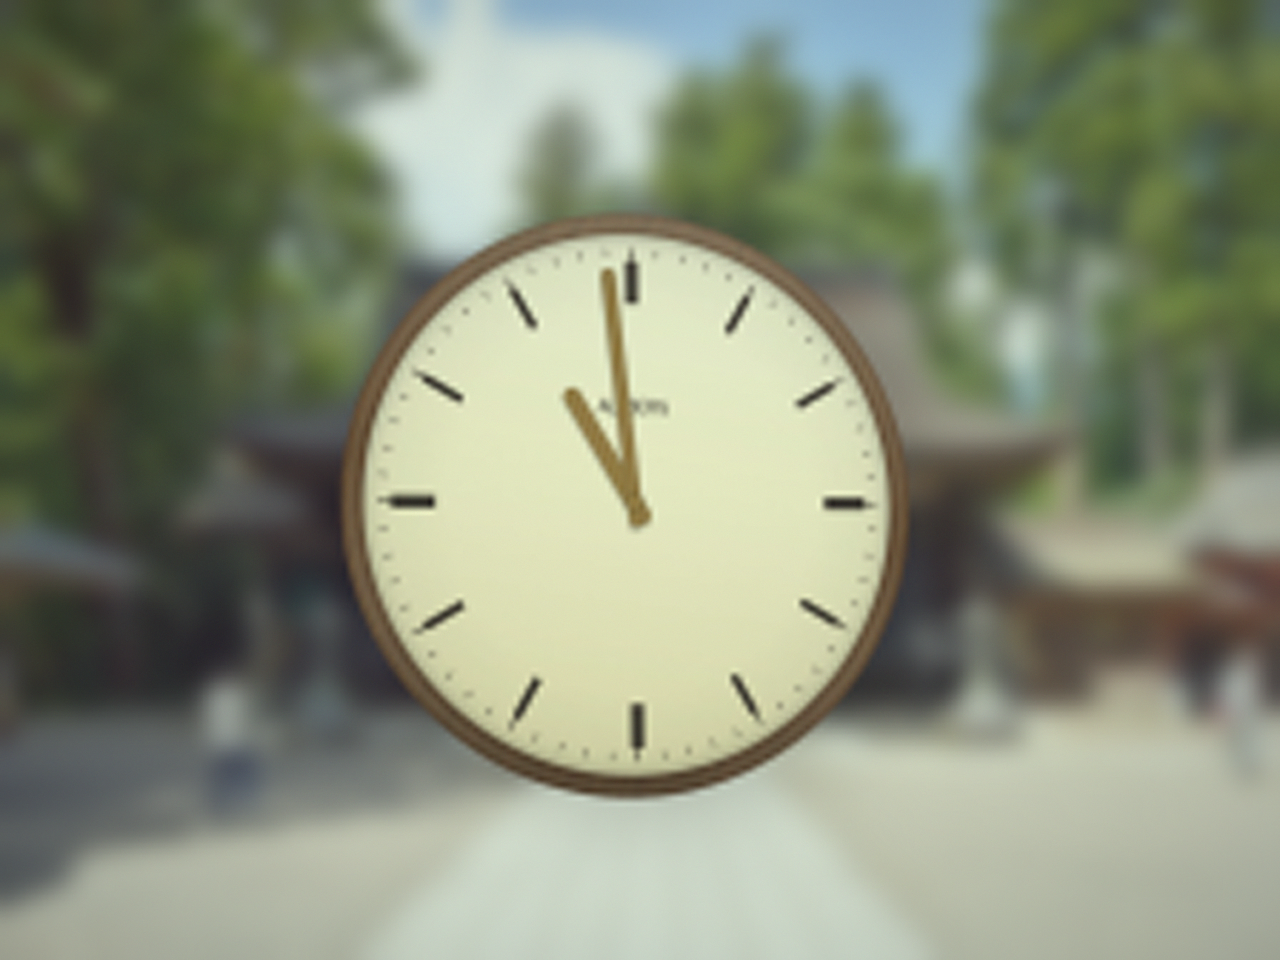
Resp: 10,59
